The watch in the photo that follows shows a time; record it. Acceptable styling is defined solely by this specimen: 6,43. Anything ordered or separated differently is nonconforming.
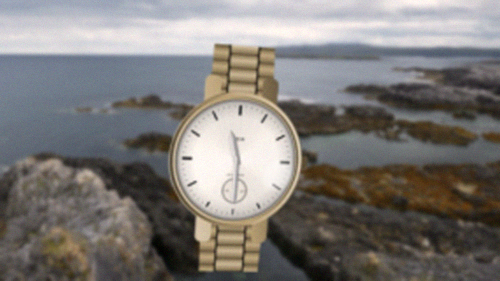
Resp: 11,30
